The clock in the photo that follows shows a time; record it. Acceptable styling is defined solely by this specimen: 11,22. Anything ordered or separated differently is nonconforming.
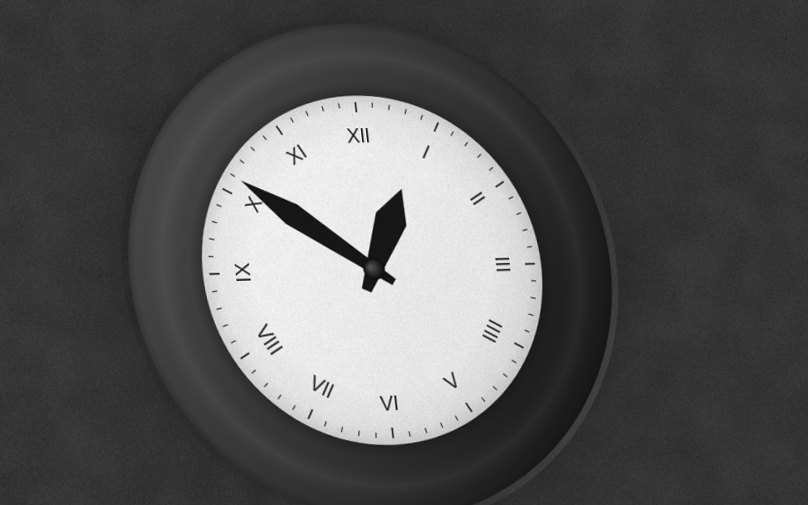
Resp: 12,51
